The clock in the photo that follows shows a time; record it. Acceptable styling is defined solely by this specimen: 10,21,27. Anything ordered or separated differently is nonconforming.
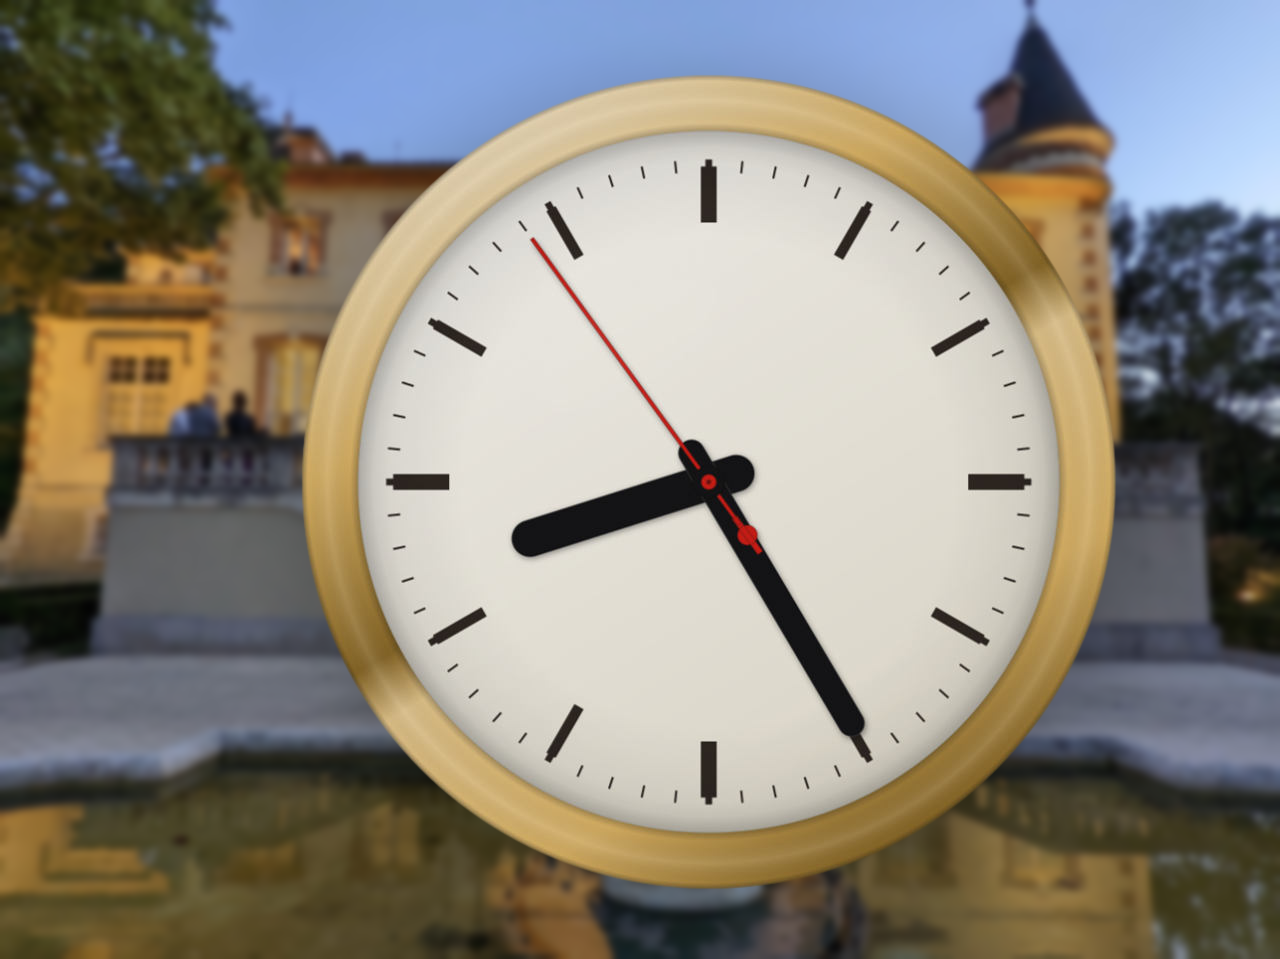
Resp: 8,24,54
